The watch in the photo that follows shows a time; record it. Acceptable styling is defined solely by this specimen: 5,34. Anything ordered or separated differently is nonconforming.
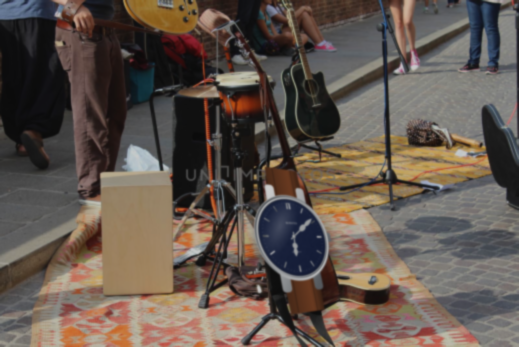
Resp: 6,09
